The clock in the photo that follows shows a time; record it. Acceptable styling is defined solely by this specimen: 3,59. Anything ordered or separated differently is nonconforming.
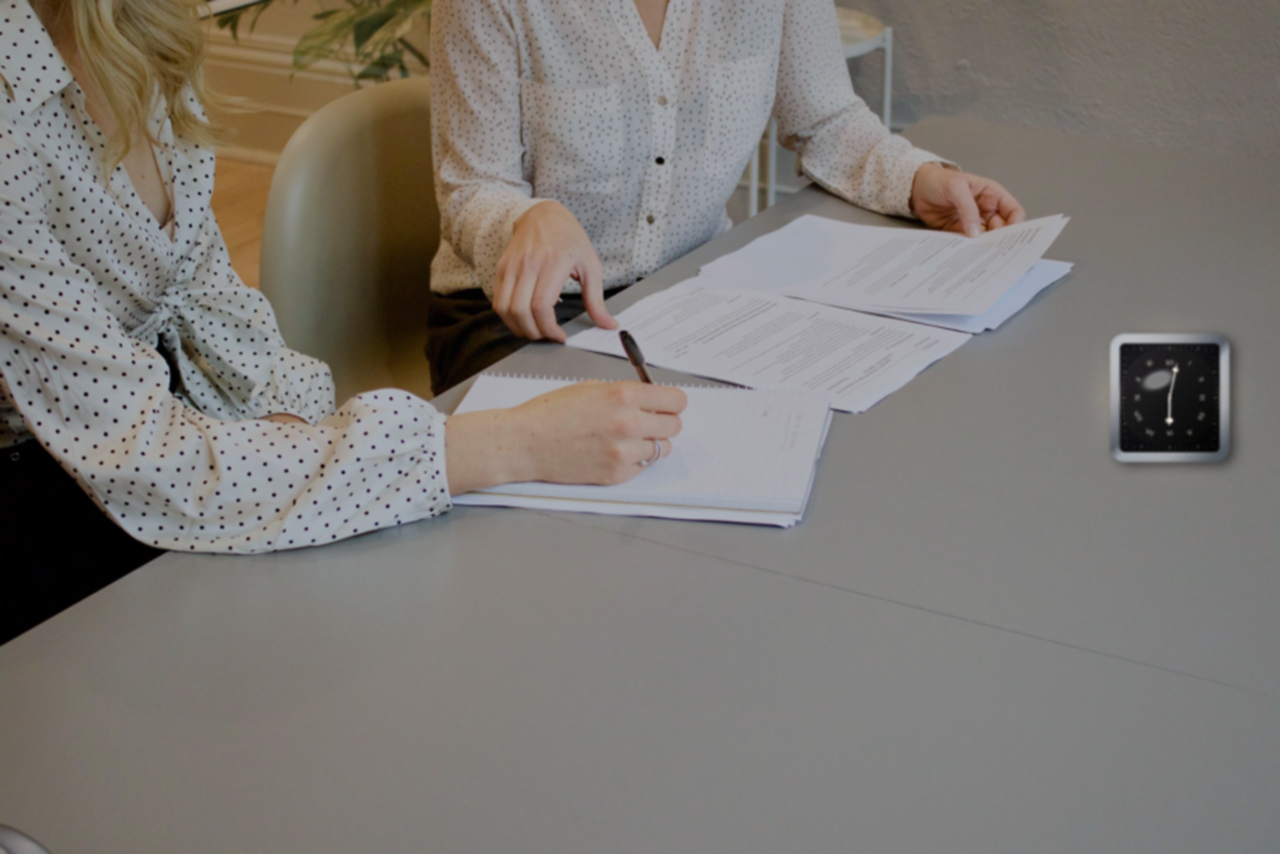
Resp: 6,02
